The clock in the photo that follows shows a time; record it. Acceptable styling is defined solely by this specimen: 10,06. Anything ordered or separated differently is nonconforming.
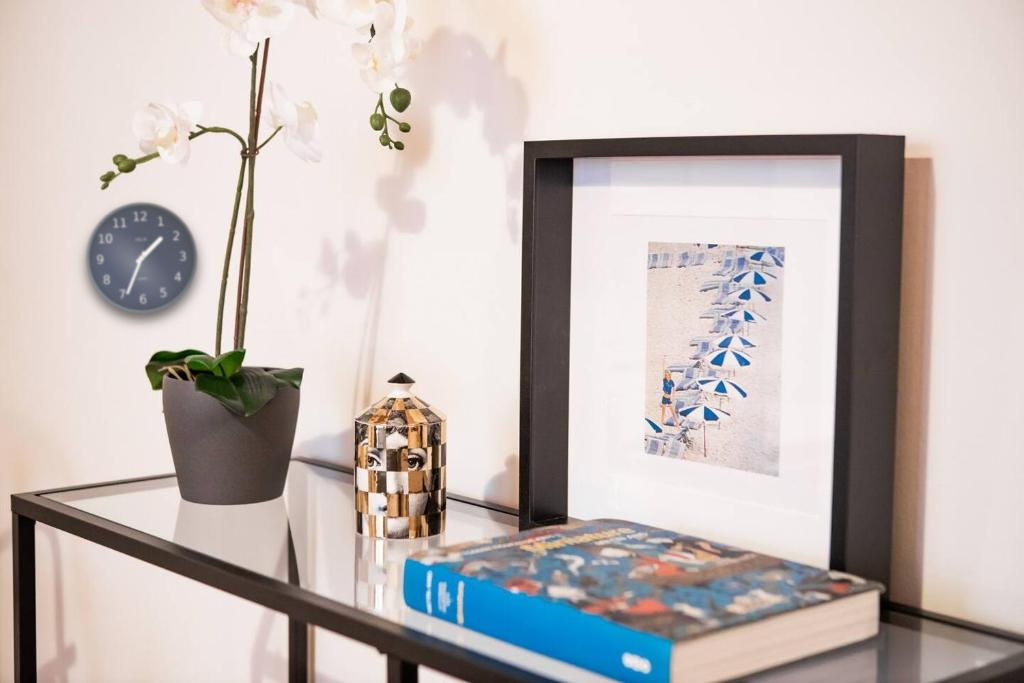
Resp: 1,34
